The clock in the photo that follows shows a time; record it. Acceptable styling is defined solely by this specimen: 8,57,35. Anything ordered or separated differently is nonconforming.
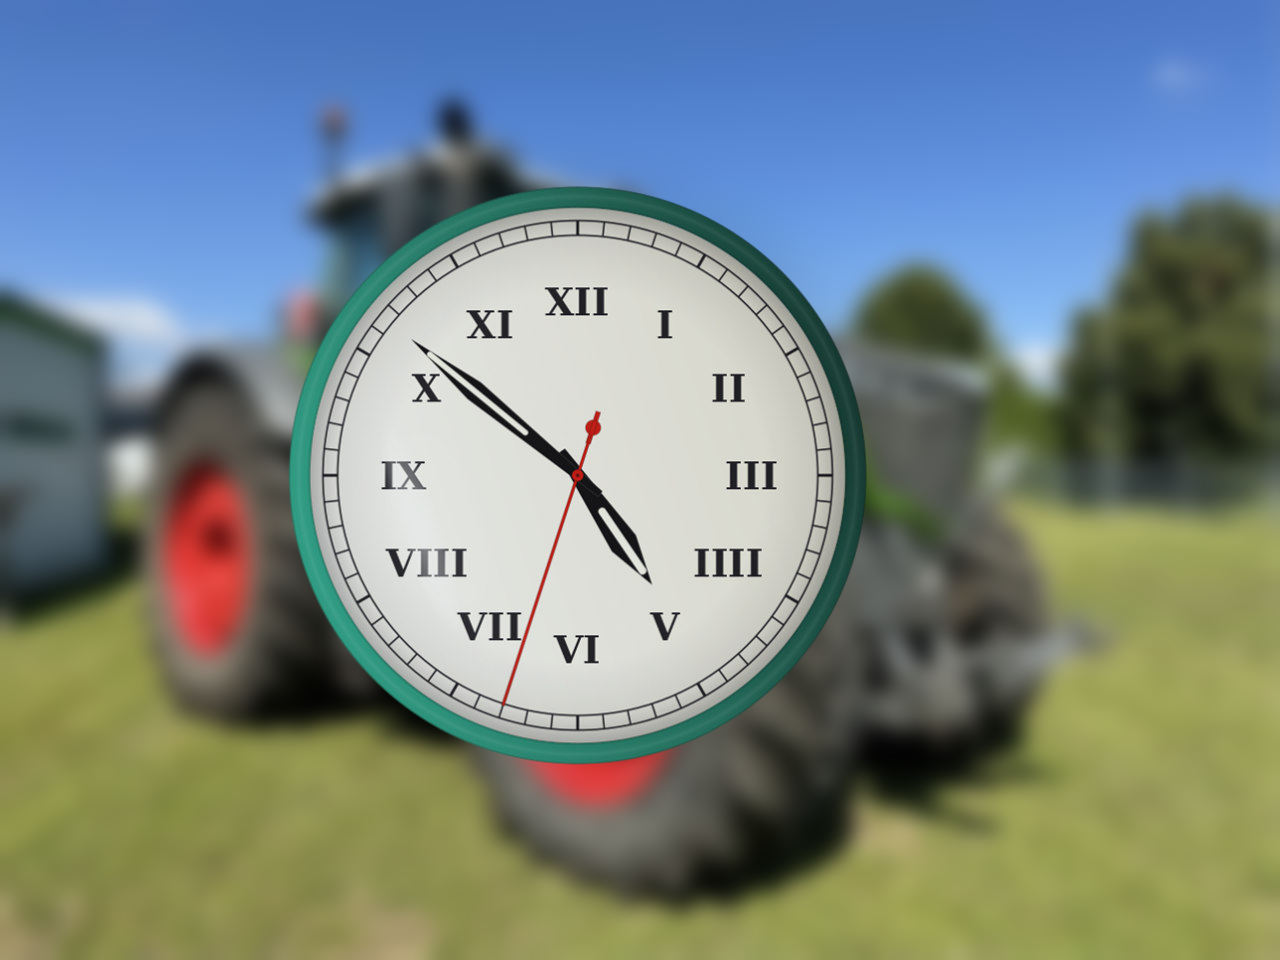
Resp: 4,51,33
